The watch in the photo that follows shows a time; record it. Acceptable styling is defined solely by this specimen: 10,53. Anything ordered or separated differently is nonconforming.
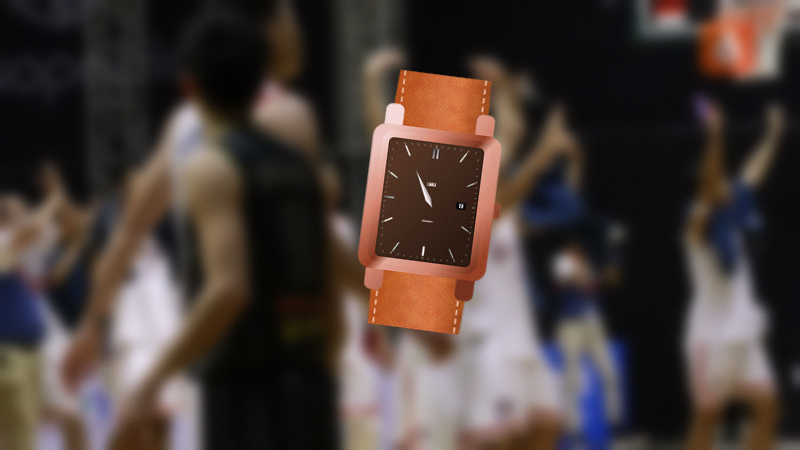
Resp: 10,55
